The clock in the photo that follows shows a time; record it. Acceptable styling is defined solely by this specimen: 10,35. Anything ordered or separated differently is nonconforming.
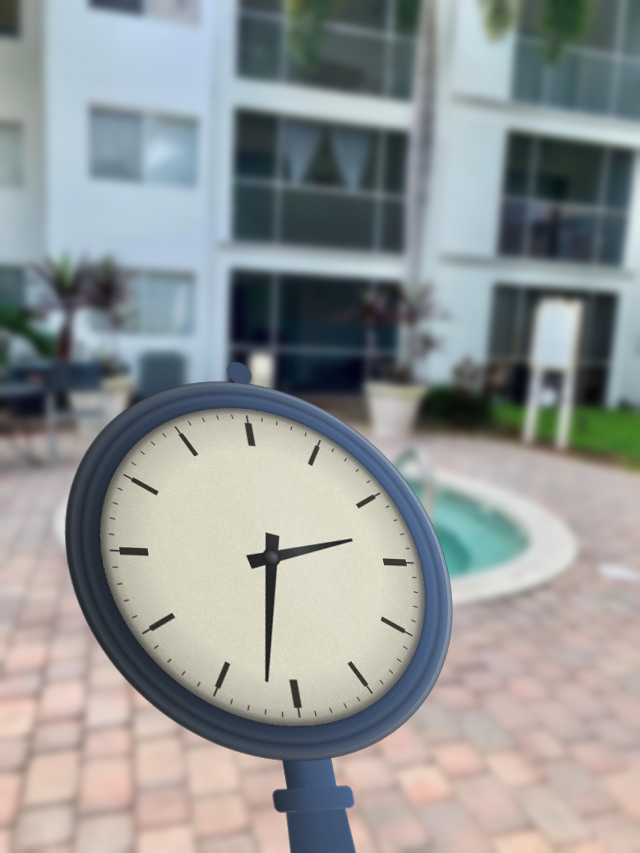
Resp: 2,32
